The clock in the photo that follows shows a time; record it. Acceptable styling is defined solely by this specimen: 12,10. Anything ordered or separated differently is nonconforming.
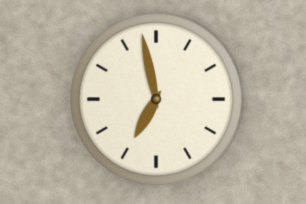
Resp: 6,58
